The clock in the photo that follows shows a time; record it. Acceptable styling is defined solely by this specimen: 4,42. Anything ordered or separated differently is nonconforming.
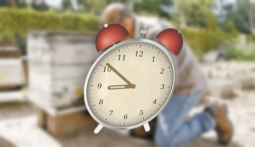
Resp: 8,51
